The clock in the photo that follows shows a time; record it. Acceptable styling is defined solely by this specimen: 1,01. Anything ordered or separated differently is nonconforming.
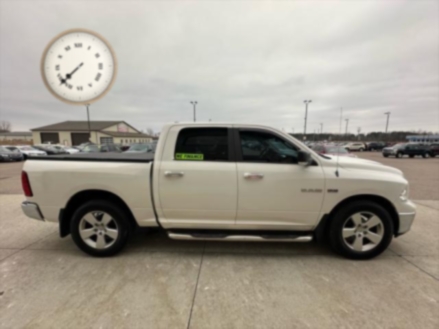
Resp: 7,38
